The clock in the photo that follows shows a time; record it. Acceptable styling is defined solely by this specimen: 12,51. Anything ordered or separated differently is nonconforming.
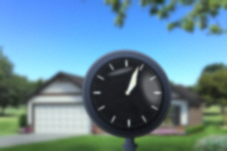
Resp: 1,04
